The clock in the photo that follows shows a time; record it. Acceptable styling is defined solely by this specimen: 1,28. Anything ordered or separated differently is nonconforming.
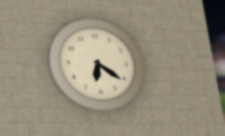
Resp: 6,21
